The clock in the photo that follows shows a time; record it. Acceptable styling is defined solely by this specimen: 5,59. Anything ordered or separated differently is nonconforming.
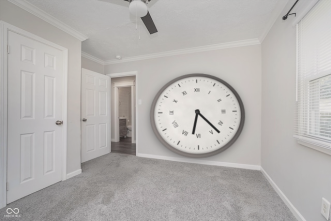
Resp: 6,23
